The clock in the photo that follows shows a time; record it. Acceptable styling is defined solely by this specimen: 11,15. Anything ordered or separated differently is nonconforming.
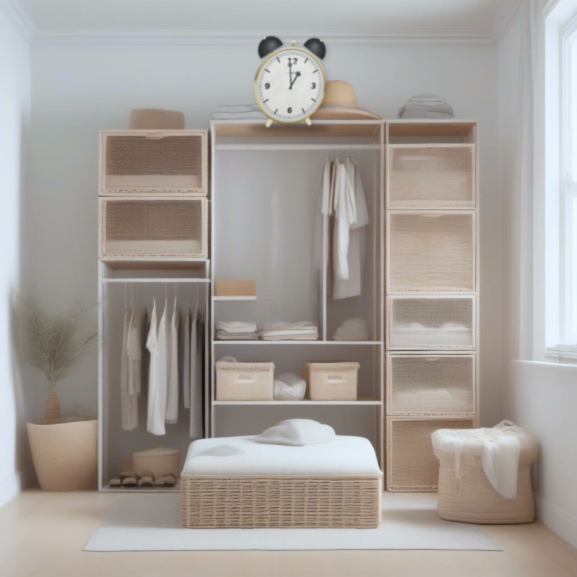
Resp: 12,59
